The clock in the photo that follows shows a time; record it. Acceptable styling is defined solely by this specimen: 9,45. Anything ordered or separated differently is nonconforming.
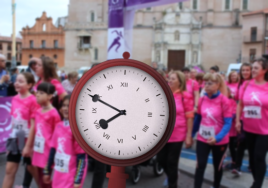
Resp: 7,49
